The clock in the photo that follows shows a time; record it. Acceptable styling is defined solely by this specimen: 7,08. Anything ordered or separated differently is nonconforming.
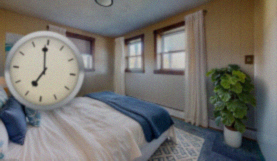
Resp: 6,59
